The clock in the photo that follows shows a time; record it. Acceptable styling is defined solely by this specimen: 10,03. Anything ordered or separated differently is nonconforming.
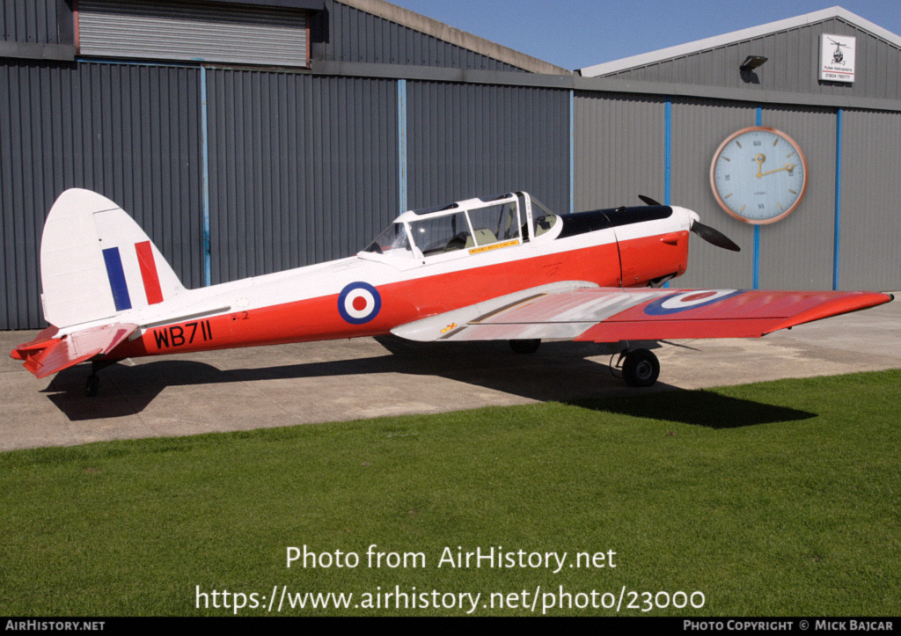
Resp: 12,13
